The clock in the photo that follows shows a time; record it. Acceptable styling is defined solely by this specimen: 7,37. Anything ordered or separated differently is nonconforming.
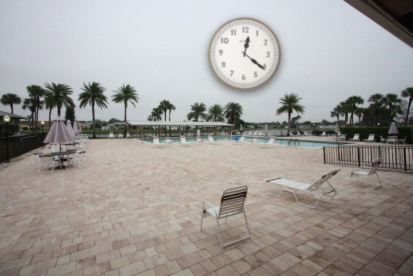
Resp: 12,21
